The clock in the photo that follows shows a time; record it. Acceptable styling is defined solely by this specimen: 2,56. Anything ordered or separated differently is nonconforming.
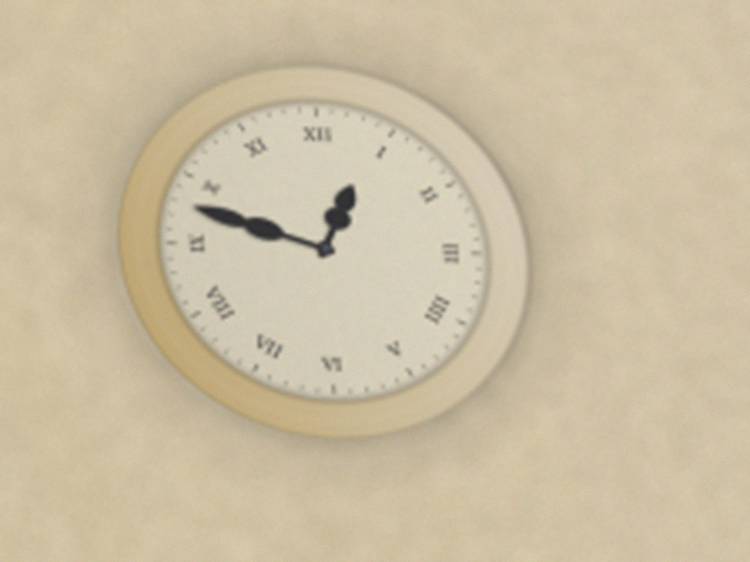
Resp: 12,48
